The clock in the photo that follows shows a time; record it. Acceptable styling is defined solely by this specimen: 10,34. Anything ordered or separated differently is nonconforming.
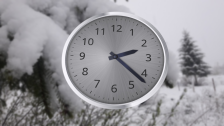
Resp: 2,22
